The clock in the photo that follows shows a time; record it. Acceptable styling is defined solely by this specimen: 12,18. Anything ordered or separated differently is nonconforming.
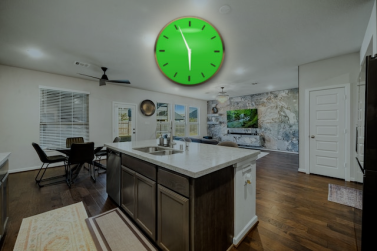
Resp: 5,56
